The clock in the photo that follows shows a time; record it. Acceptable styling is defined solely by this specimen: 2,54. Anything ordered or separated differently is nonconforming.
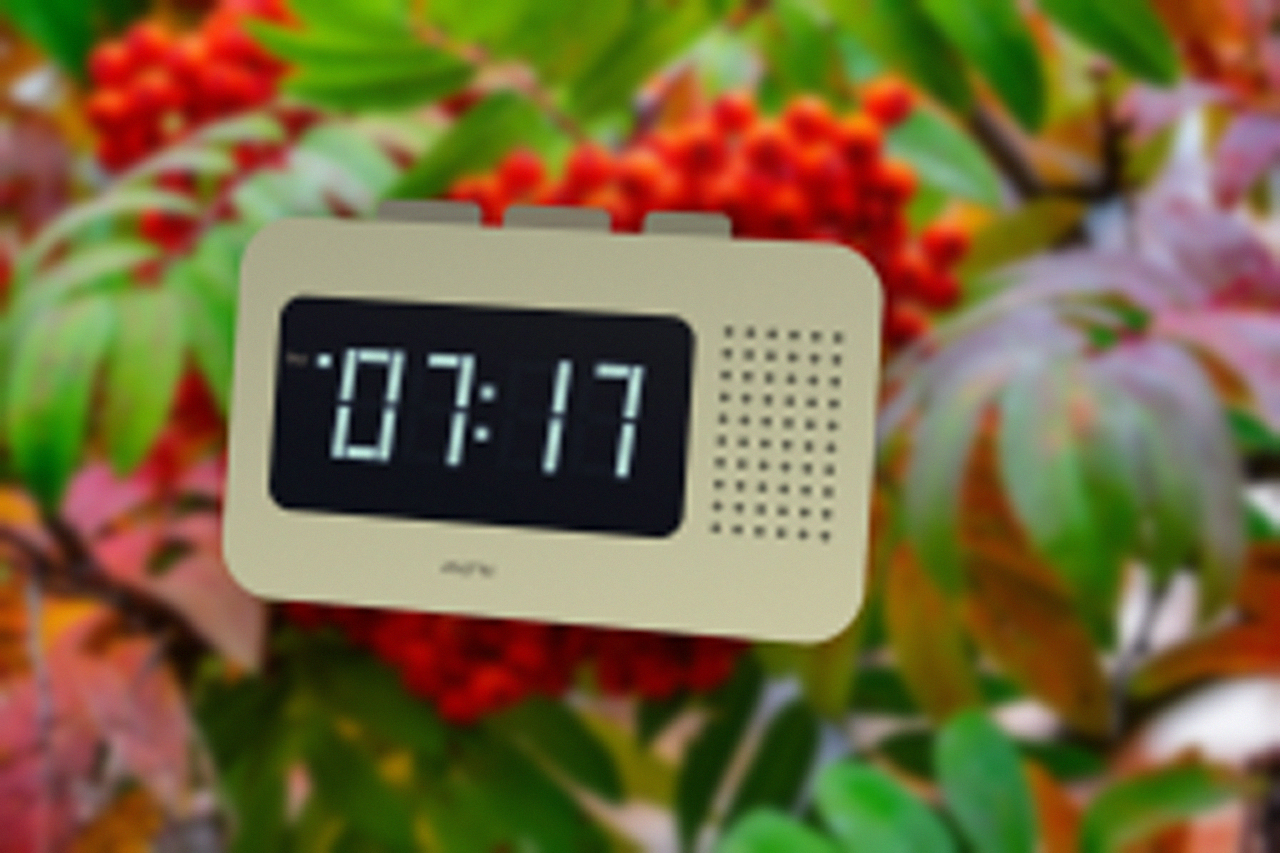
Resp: 7,17
